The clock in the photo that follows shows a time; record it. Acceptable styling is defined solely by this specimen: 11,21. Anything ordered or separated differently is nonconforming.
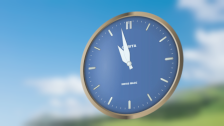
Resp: 10,58
